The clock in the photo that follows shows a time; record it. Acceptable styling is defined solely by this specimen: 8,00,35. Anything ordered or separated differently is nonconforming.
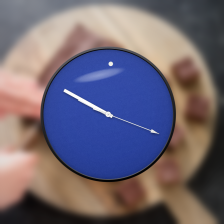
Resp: 9,49,18
